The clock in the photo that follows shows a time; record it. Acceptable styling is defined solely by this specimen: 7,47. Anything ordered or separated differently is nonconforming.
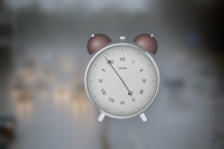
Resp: 4,54
